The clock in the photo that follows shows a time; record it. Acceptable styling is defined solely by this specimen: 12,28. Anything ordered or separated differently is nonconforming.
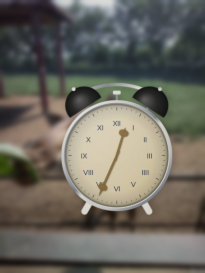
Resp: 12,34
